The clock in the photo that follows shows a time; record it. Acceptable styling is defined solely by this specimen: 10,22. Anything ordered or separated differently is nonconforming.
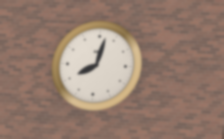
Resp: 8,02
